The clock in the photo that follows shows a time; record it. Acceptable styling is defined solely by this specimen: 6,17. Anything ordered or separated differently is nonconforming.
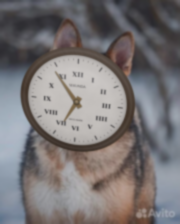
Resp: 6,54
